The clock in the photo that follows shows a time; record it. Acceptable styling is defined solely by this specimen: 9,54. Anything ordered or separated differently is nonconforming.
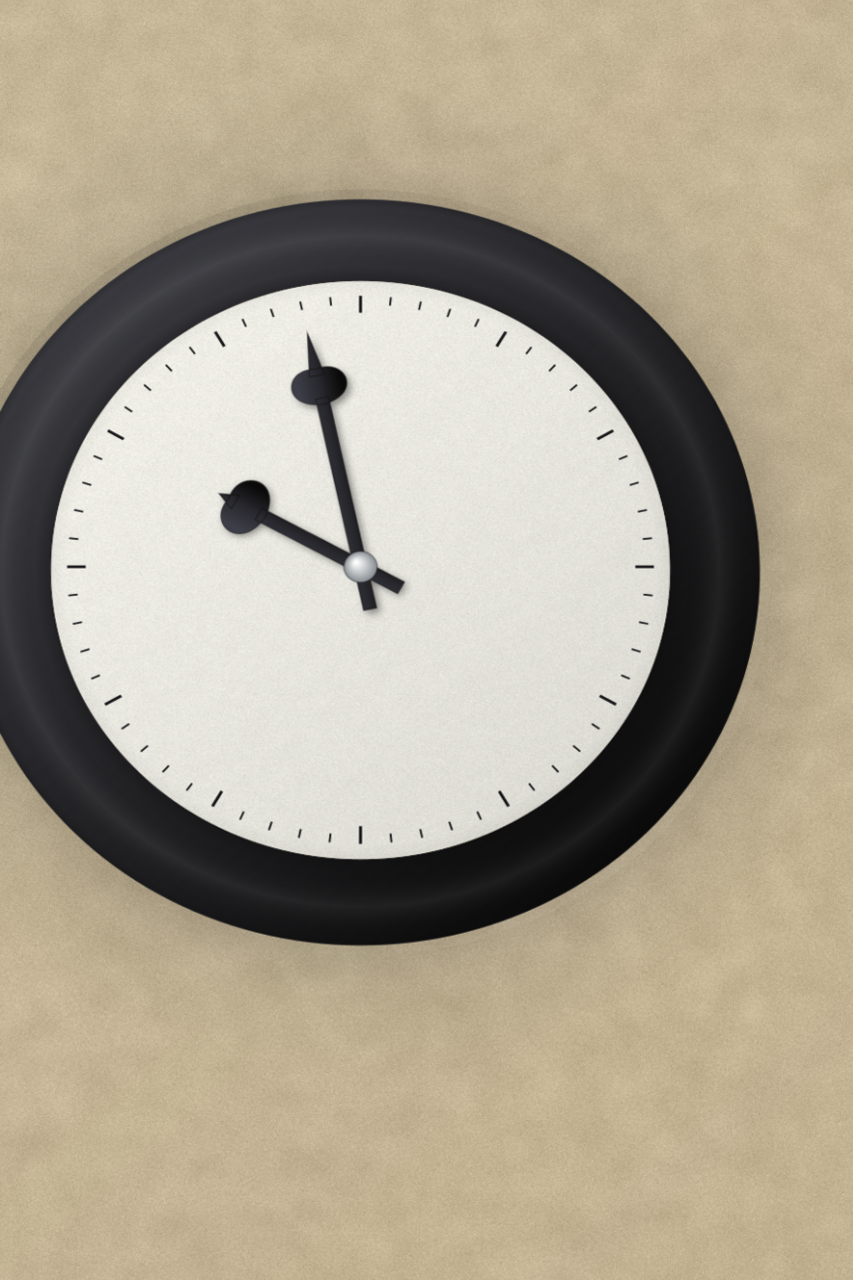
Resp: 9,58
